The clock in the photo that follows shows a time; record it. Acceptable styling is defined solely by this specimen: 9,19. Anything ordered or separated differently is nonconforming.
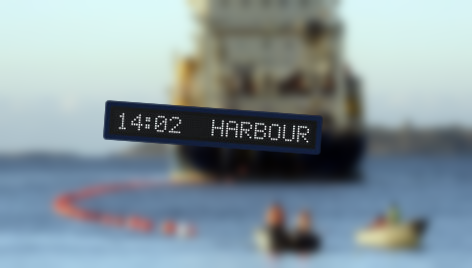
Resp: 14,02
